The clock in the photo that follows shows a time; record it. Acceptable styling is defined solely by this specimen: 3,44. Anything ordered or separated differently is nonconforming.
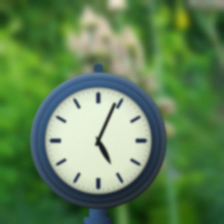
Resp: 5,04
